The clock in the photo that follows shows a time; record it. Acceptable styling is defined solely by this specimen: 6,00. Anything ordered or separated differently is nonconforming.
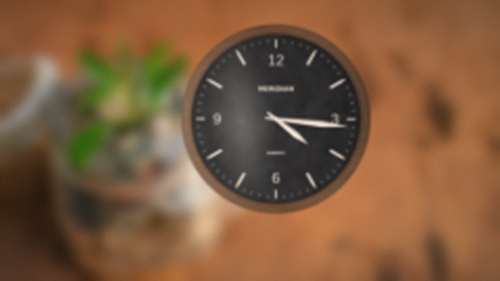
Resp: 4,16
